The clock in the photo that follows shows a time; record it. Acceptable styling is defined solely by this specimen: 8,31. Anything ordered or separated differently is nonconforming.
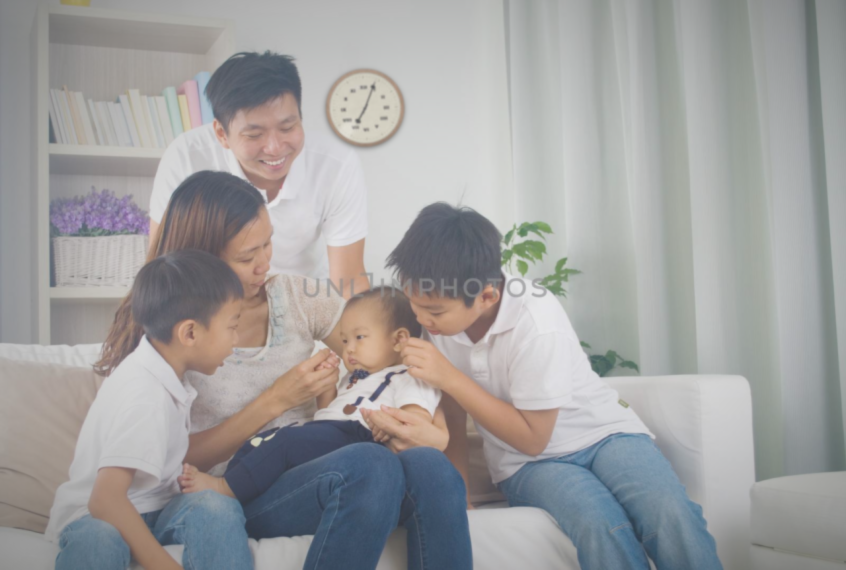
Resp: 7,04
